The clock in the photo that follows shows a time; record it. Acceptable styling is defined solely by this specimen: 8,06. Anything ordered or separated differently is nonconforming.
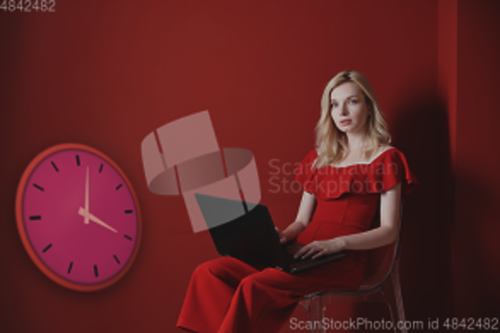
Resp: 4,02
